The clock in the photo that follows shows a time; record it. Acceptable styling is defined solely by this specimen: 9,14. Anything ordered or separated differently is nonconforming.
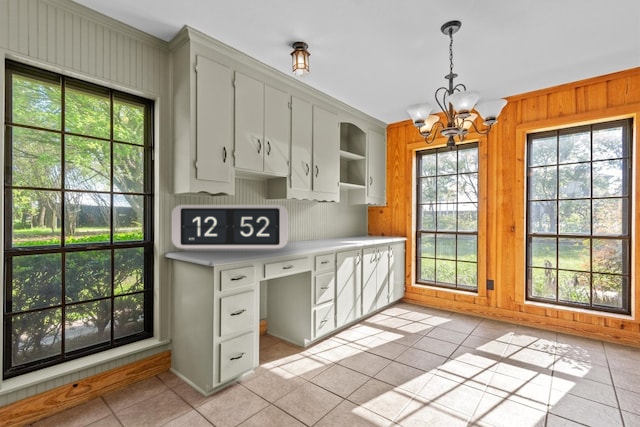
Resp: 12,52
